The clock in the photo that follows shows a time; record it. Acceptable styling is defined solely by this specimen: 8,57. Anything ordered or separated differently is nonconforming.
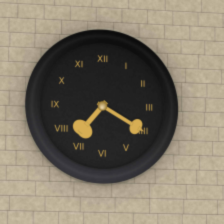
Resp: 7,20
